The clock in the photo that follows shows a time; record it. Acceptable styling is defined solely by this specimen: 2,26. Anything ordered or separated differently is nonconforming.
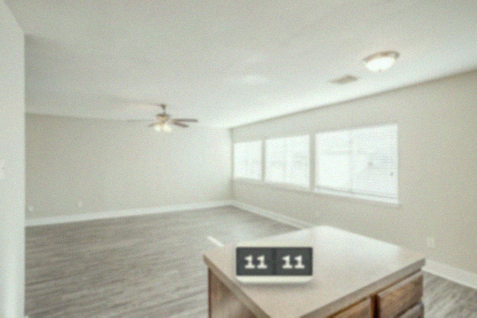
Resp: 11,11
